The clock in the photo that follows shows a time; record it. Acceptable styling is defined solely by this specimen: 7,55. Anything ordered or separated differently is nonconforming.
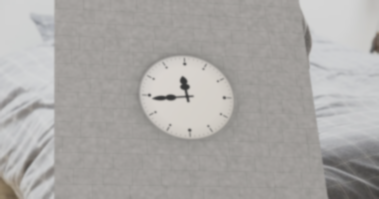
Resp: 11,44
